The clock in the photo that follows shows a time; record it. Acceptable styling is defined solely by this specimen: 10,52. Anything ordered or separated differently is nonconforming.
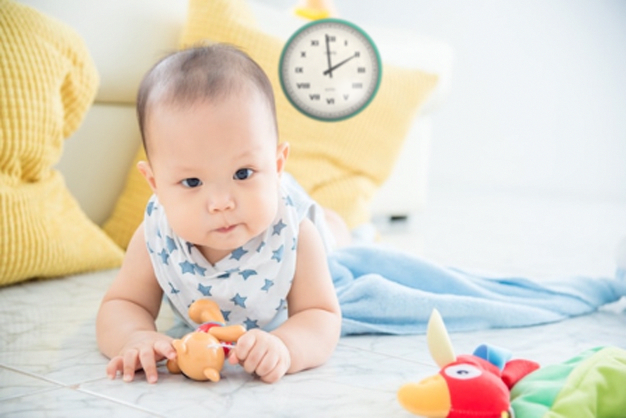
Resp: 1,59
